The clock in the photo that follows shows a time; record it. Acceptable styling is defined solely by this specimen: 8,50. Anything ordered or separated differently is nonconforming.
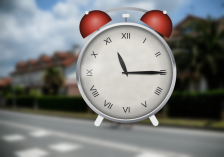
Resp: 11,15
